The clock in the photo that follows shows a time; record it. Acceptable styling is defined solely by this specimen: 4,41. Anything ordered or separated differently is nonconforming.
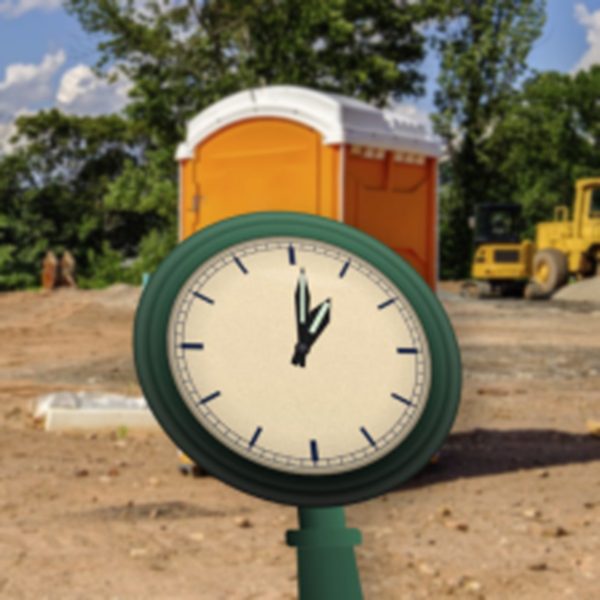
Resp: 1,01
